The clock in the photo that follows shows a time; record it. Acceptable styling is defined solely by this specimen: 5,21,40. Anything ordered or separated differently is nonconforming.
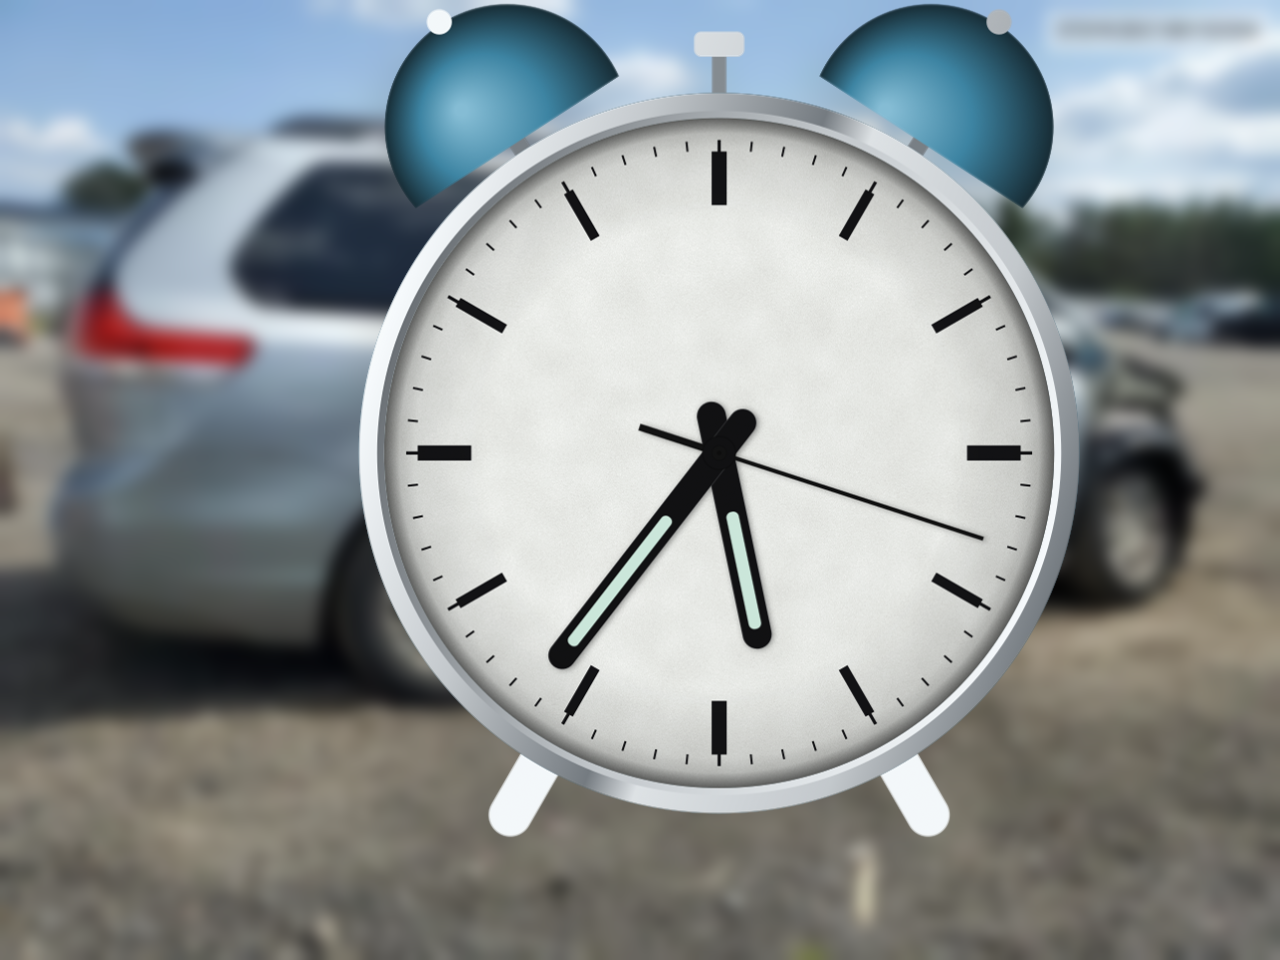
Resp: 5,36,18
